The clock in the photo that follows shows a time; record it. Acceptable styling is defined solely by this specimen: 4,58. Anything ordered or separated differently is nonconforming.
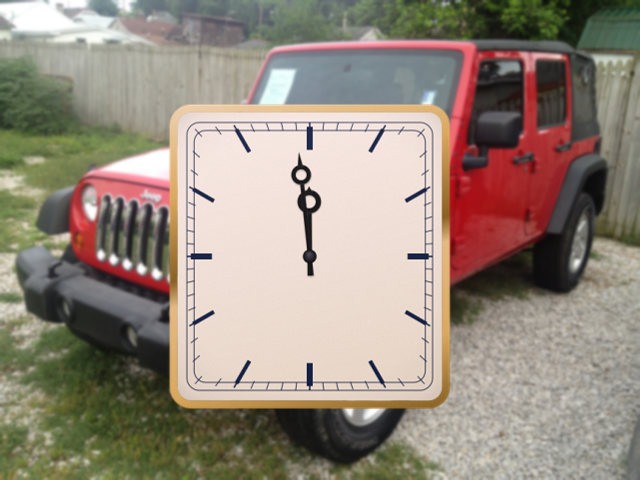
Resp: 11,59
